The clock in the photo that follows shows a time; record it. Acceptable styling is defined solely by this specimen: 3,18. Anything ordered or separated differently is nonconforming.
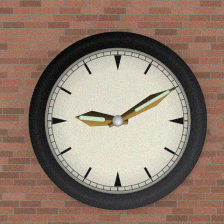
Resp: 9,10
